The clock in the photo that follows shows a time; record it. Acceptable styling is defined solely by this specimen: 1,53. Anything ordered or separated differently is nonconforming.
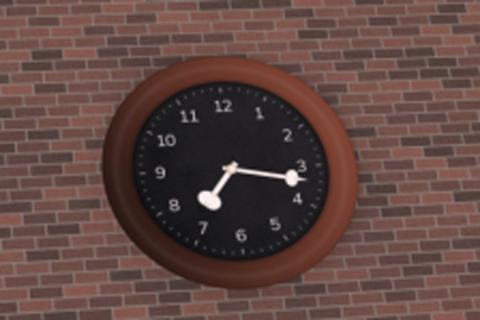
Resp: 7,17
